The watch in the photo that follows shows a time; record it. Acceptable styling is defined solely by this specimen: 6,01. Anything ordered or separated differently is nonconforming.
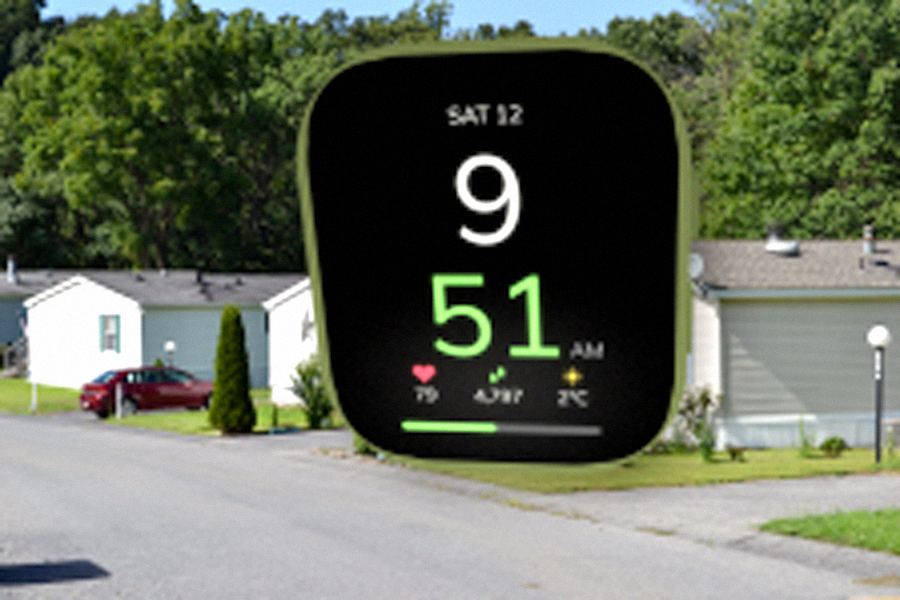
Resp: 9,51
